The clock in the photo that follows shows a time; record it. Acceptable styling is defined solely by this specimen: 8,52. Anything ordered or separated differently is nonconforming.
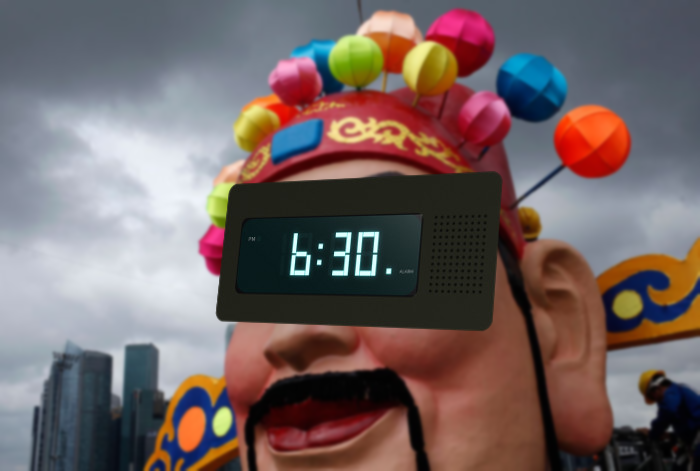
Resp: 6,30
